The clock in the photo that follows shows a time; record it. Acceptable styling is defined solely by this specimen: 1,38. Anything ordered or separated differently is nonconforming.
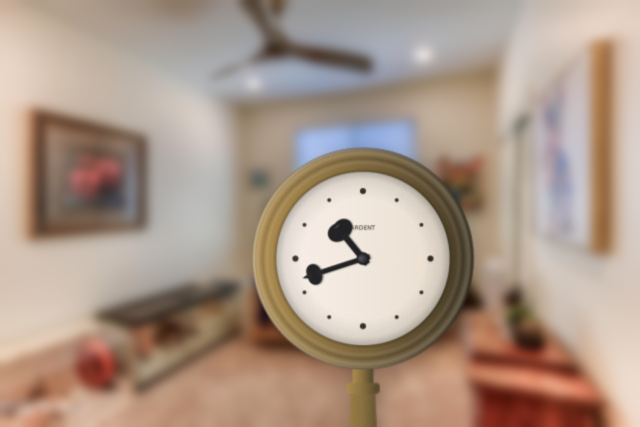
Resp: 10,42
